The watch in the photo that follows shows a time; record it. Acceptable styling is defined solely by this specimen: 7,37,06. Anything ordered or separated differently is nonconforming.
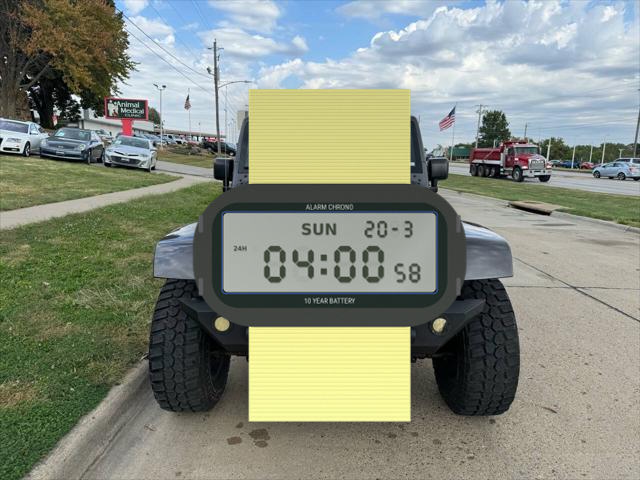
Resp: 4,00,58
